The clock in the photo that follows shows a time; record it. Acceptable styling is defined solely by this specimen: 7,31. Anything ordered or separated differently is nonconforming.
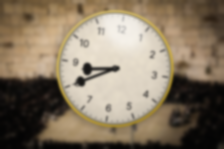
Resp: 8,40
